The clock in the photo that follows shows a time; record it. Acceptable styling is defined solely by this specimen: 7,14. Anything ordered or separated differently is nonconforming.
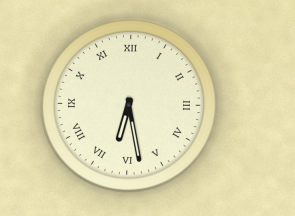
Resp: 6,28
